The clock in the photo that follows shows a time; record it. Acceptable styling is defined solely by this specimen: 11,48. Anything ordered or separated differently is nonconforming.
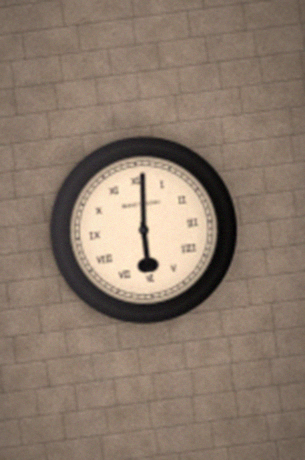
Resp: 6,01
